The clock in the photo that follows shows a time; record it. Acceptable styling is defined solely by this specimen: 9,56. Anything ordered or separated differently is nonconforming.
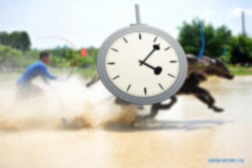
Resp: 4,07
